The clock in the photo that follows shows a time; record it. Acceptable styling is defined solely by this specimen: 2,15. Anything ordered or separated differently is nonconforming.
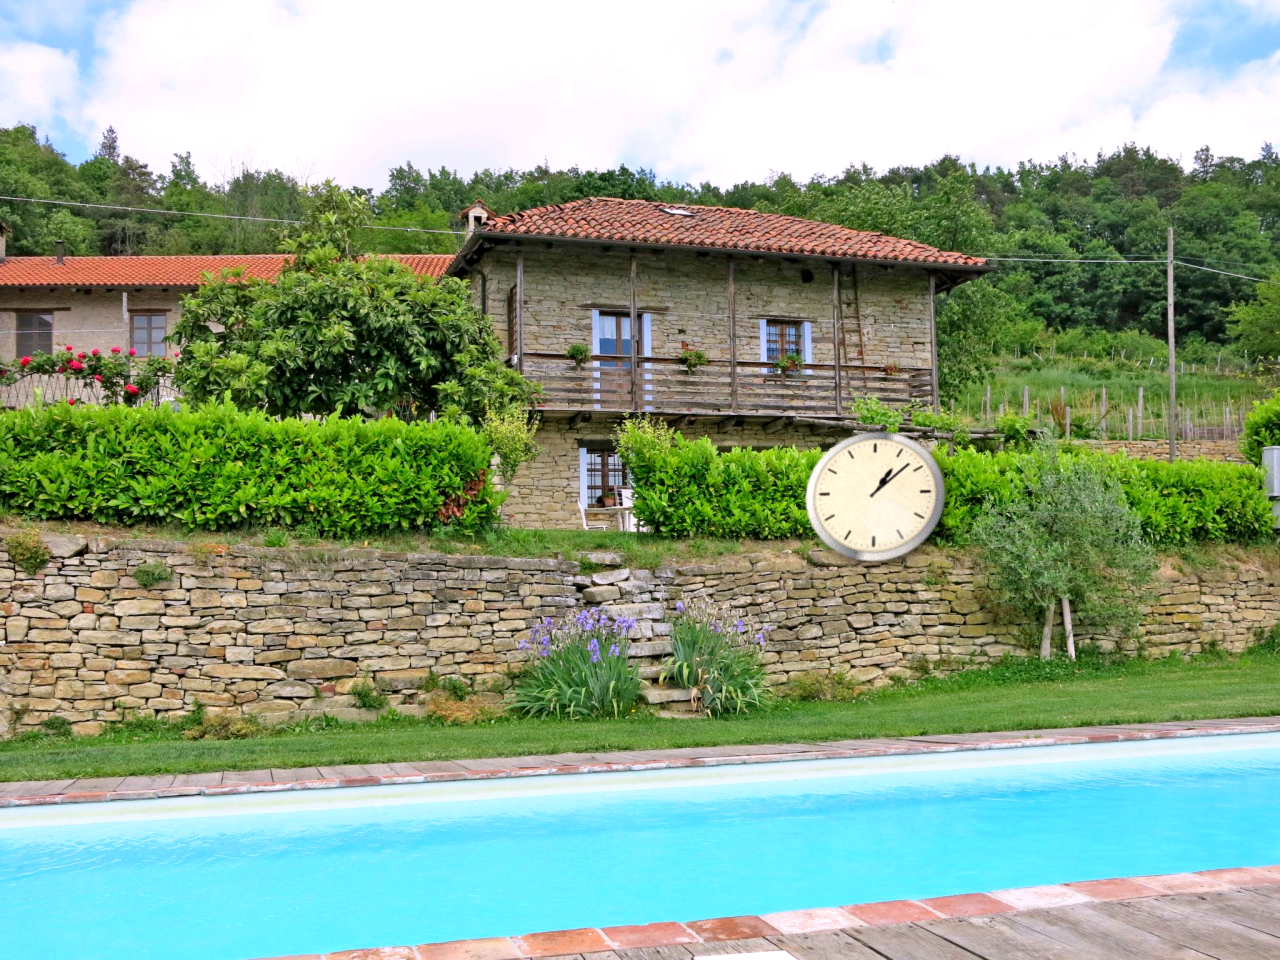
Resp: 1,08
